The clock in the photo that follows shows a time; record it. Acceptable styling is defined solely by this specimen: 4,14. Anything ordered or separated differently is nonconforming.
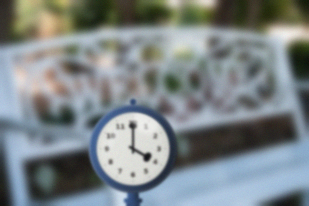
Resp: 4,00
